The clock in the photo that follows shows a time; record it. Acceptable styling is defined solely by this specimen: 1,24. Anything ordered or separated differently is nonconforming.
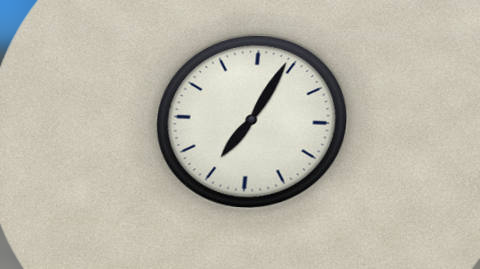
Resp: 7,04
